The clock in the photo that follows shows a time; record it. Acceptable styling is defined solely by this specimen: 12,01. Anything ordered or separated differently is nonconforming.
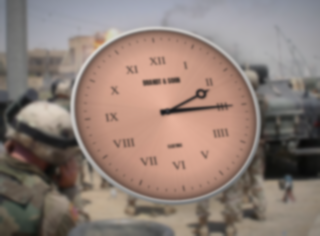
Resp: 2,15
